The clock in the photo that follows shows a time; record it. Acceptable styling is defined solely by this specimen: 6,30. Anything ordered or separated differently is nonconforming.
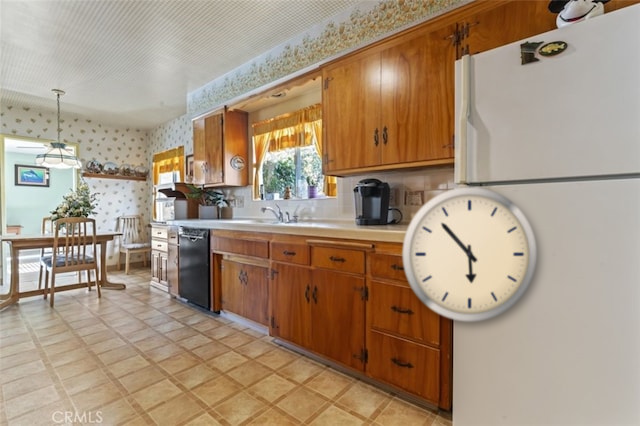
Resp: 5,53
